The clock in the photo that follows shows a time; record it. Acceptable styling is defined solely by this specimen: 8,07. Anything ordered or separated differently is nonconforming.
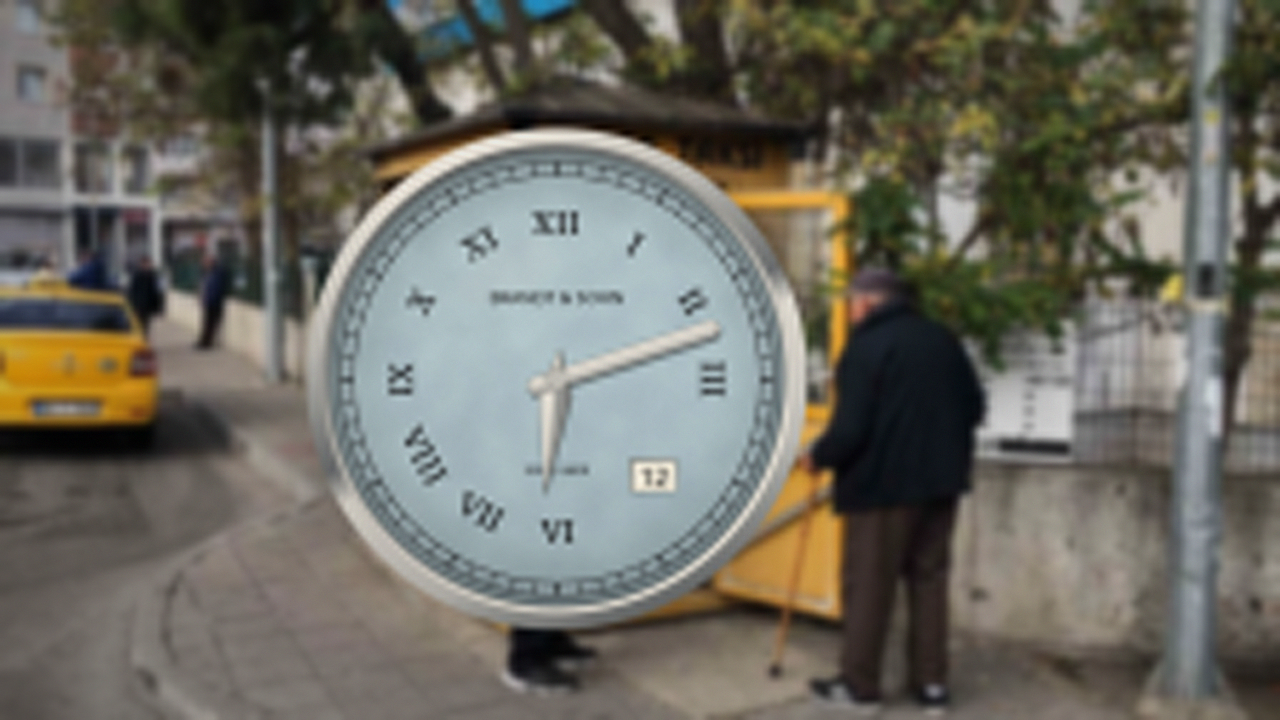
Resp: 6,12
